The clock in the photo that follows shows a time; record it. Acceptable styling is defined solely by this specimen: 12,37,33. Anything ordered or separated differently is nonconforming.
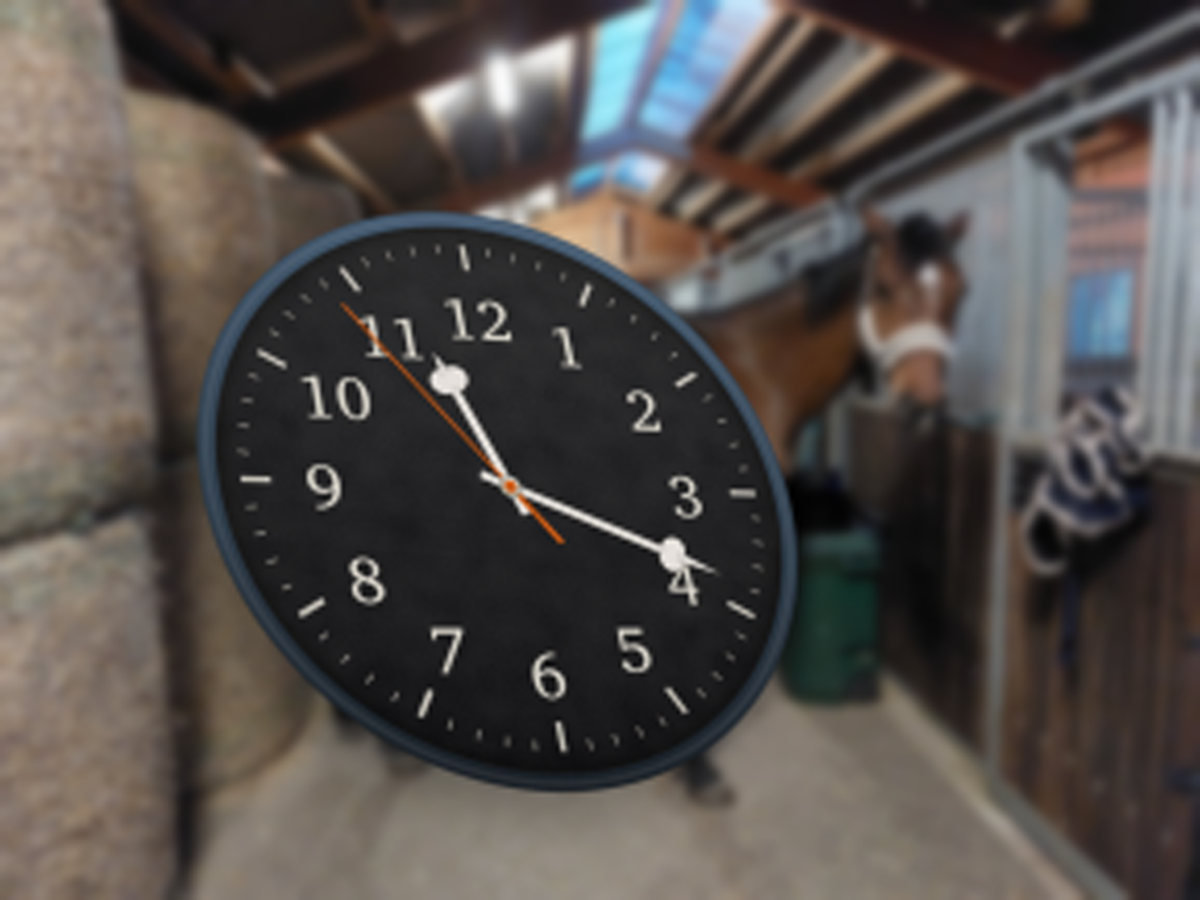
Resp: 11,18,54
